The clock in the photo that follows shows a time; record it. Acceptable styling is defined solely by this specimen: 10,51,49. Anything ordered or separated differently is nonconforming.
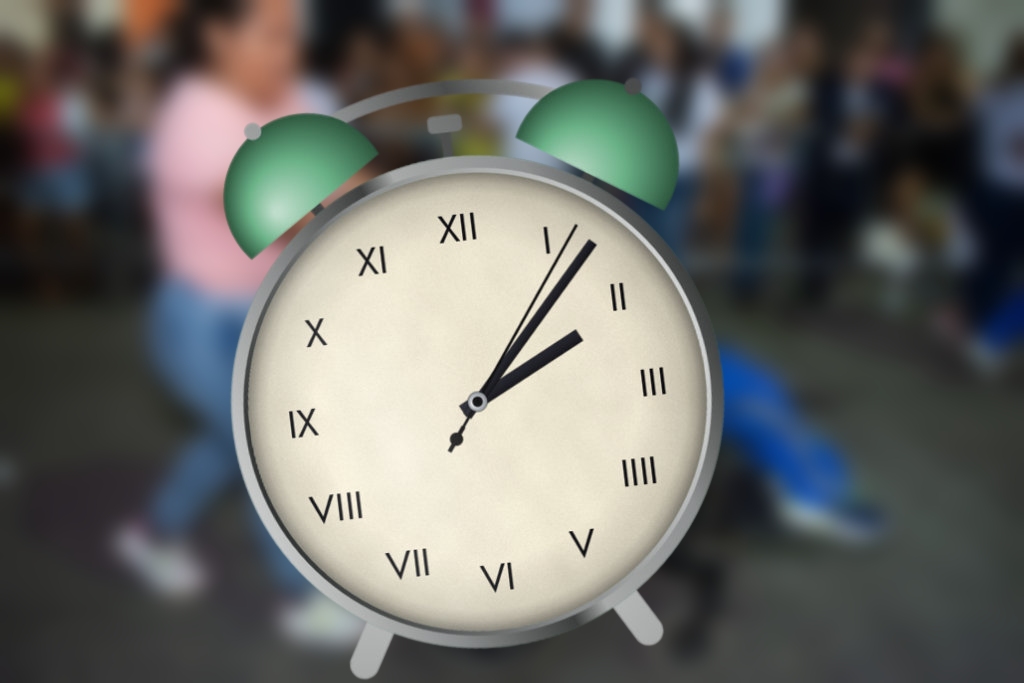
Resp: 2,07,06
